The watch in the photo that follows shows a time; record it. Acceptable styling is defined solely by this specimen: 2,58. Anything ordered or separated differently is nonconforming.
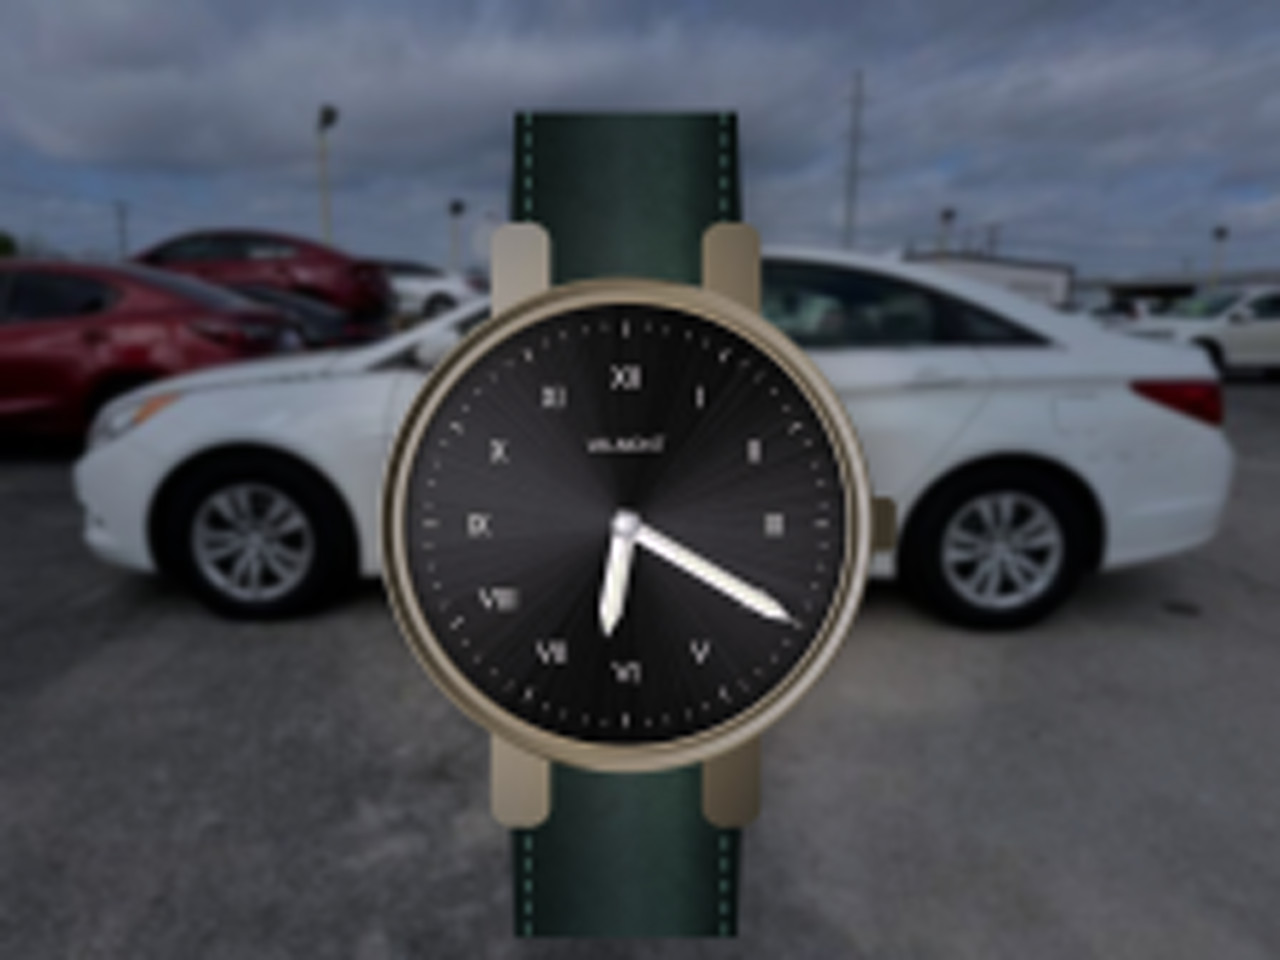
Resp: 6,20
